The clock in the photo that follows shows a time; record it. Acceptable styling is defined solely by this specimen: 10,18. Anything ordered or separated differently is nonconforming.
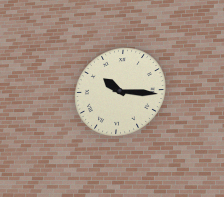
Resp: 10,16
